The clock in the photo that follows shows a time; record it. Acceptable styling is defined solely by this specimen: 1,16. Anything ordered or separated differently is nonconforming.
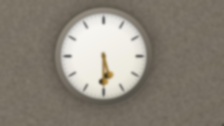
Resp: 5,30
